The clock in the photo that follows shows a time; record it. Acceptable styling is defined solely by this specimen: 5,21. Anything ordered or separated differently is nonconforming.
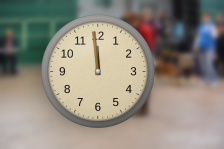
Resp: 11,59
